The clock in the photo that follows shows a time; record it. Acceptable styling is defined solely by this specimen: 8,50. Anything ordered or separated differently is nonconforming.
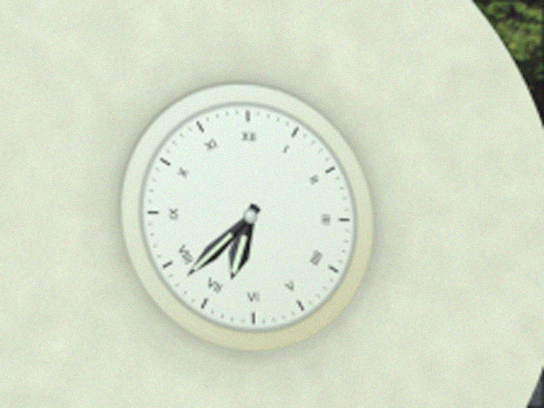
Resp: 6,38
